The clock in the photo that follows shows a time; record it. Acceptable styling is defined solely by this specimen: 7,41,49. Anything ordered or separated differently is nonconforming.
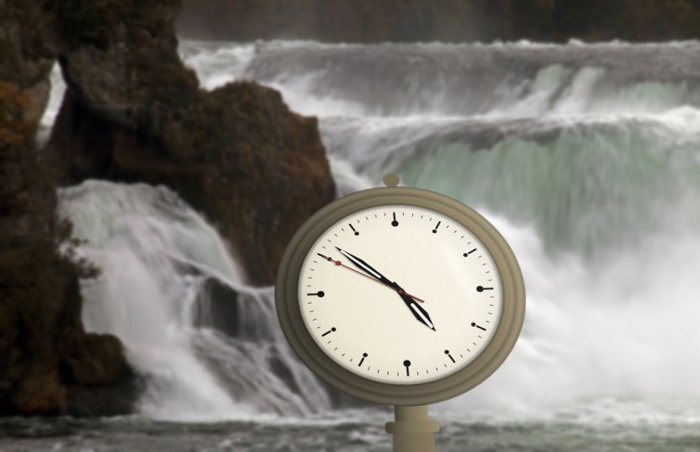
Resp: 4,51,50
